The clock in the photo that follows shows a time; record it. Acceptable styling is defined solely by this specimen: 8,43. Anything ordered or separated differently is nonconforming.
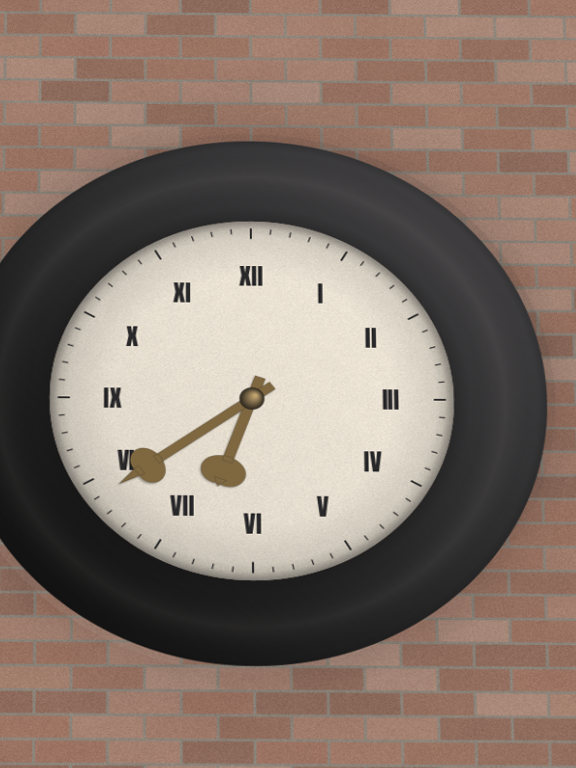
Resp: 6,39
